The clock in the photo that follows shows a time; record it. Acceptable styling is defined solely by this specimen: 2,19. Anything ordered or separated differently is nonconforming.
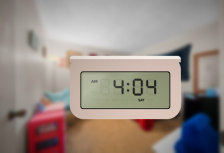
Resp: 4,04
